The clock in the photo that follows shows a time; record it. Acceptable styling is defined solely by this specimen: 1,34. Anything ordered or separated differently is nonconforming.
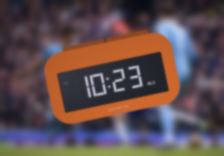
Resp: 10,23
